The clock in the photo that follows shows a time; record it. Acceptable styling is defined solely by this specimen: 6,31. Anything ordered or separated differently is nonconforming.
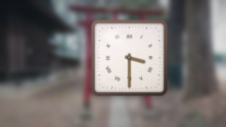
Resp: 3,30
